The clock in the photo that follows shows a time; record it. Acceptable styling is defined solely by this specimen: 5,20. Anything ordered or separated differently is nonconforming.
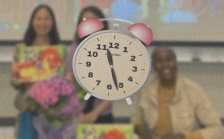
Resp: 11,27
